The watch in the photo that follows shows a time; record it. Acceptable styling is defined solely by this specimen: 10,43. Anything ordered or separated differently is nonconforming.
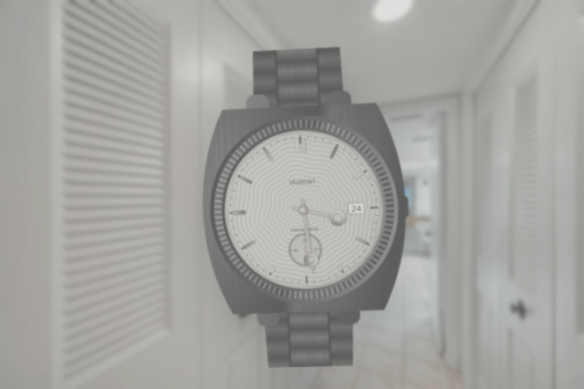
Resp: 3,29
